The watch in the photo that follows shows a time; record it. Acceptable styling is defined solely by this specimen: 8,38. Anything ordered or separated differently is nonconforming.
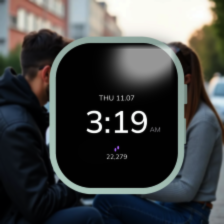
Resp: 3,19
